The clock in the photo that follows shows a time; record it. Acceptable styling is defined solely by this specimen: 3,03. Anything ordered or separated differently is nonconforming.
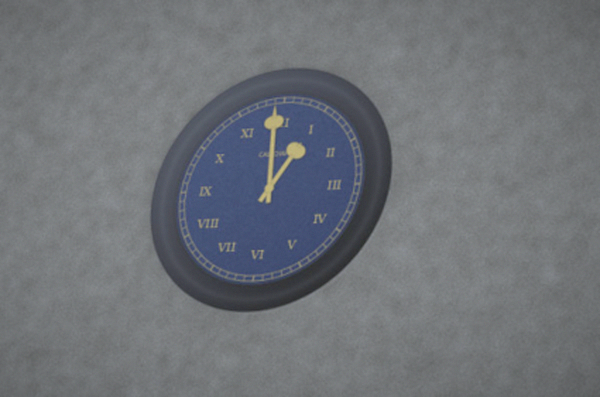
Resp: 12,59
